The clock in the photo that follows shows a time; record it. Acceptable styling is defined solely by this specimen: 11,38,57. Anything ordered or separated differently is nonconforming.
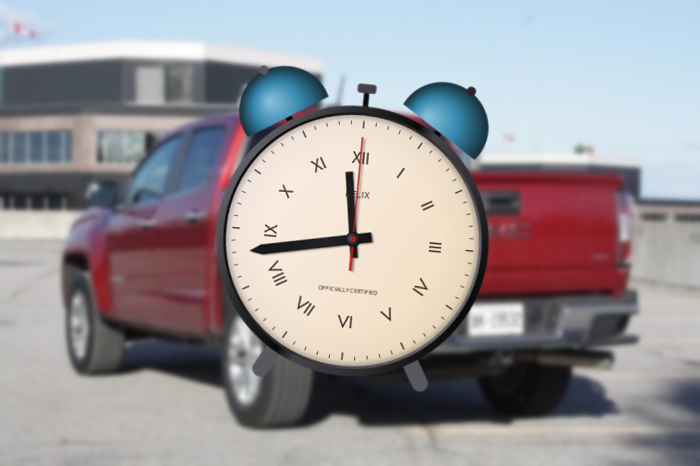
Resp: 11,43,00
